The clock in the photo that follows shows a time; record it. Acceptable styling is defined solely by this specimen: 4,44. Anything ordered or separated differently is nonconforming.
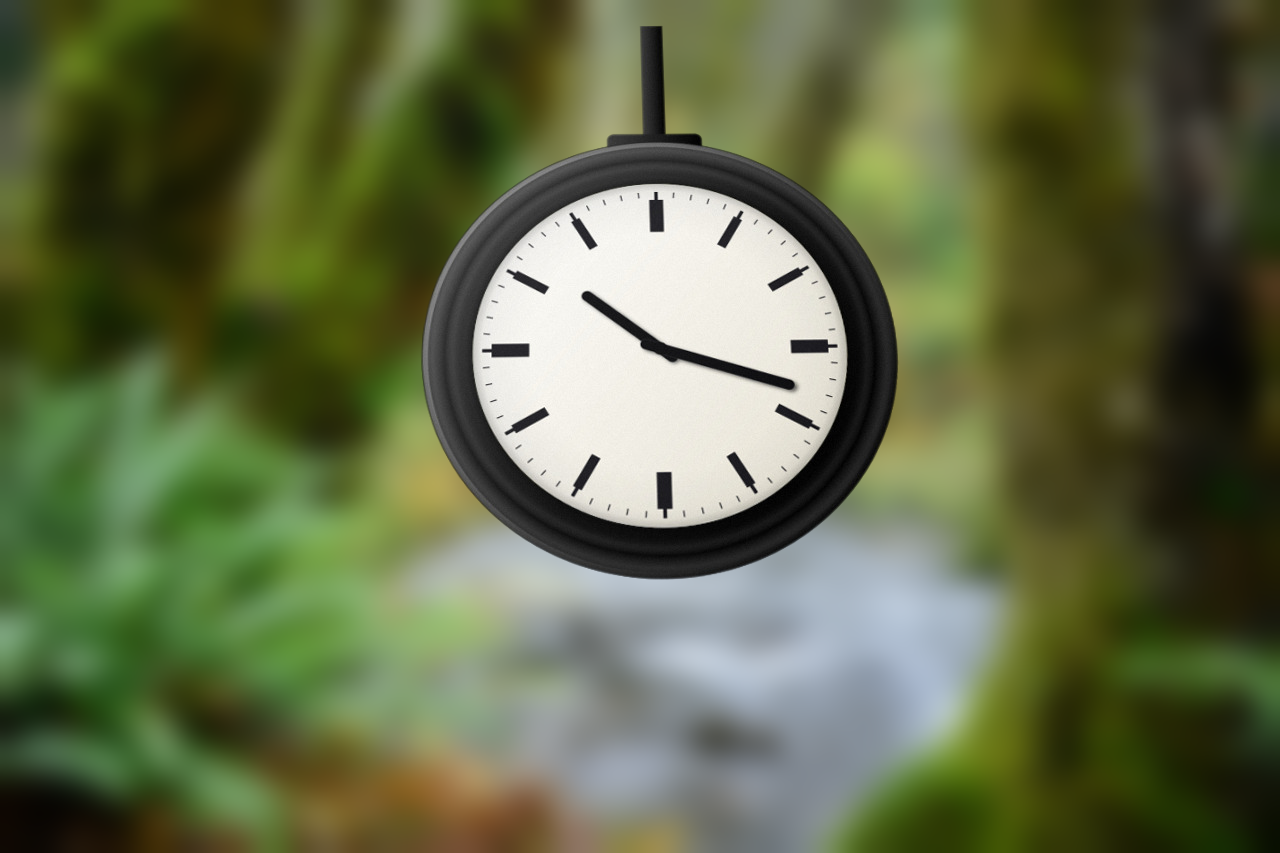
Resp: 10,18
